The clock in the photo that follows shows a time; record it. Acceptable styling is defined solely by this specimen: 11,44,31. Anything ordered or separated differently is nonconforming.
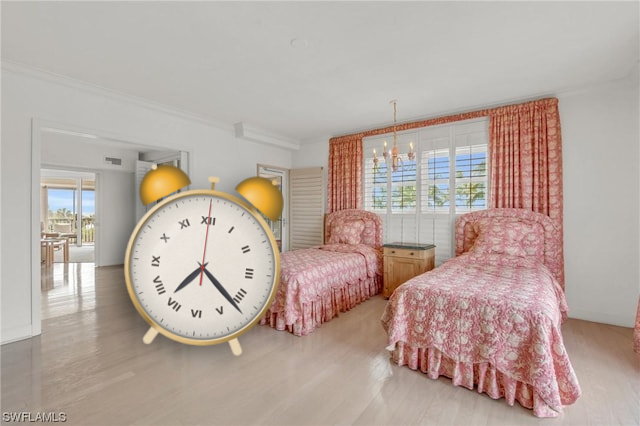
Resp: 7,22,00
